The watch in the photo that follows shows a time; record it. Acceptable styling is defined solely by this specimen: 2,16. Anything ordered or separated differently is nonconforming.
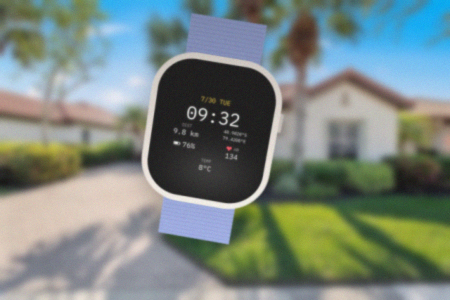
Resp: 9,32
